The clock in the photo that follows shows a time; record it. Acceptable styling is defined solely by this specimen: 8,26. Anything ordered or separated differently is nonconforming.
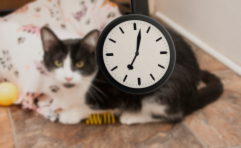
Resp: 7,02
